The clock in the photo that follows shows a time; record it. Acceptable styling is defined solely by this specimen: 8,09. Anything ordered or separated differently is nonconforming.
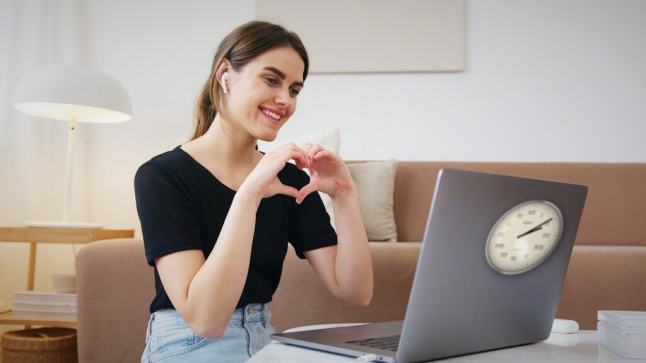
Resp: 2,09
